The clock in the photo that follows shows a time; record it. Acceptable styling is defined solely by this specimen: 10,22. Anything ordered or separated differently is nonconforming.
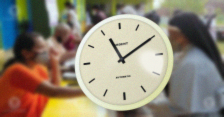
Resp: 11,10
